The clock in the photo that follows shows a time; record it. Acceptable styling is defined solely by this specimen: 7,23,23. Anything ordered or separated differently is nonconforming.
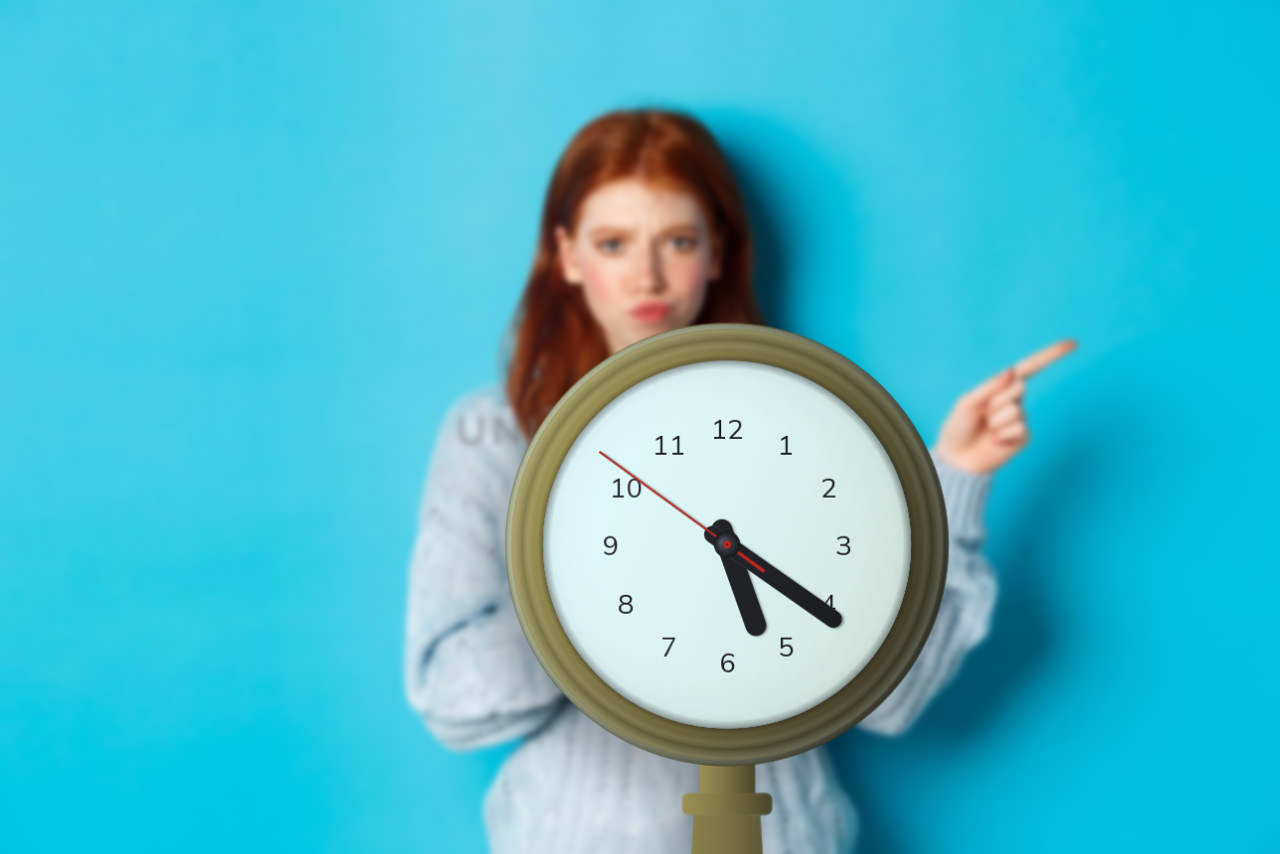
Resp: 5,20,51
